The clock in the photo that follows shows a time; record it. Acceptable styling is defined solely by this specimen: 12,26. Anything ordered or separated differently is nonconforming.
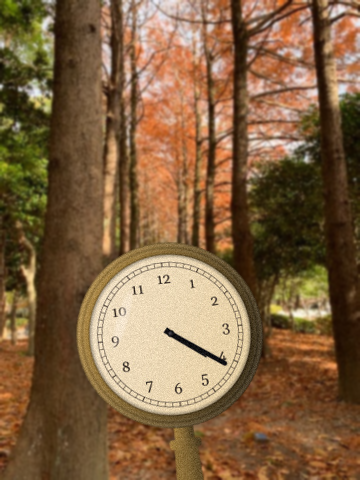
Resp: 4,21
